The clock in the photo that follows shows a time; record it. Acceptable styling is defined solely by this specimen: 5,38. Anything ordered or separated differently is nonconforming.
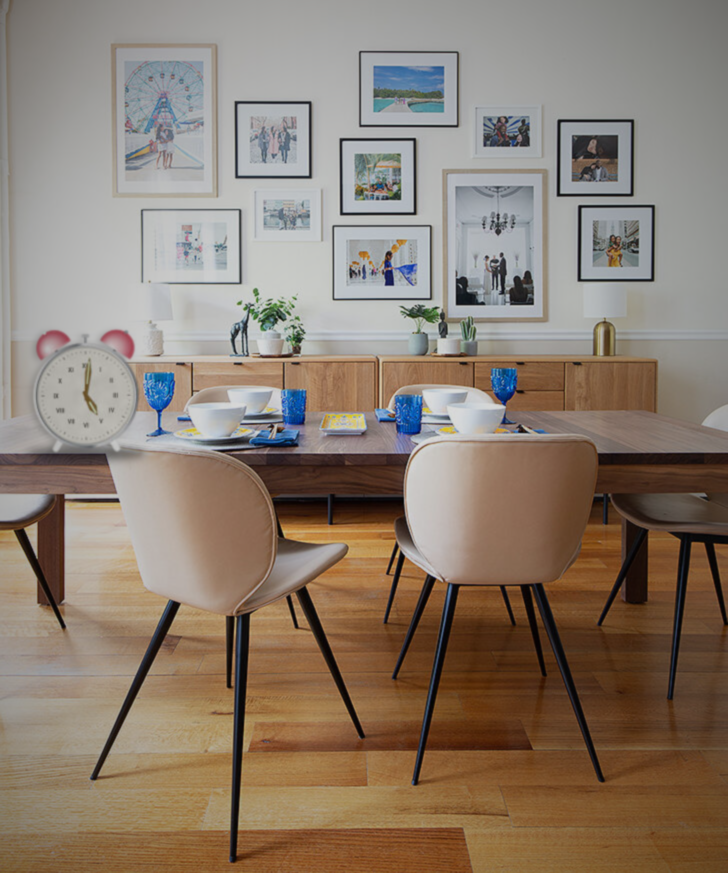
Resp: 5,01
